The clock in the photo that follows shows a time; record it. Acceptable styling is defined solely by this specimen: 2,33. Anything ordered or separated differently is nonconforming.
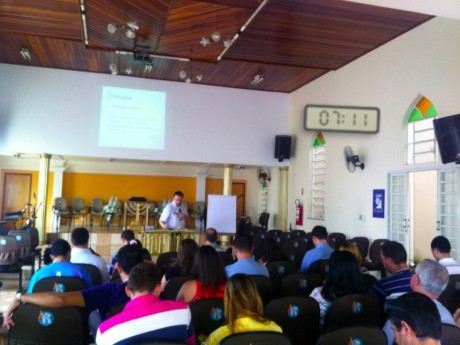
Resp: 7,11
